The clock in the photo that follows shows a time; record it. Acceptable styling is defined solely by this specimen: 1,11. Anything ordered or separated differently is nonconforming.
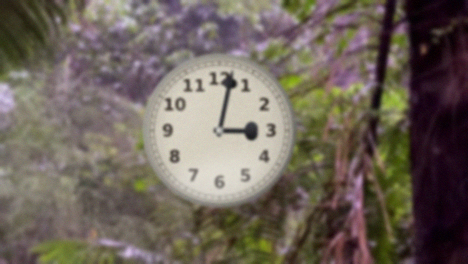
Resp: 3,02
